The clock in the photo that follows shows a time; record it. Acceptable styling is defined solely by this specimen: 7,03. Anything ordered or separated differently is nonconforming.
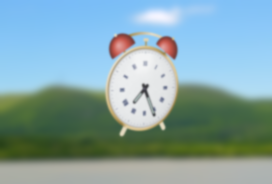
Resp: 7,26
